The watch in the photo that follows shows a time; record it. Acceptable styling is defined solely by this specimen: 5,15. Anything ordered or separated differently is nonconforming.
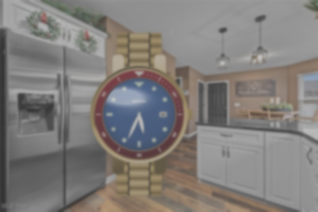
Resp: 5,34
